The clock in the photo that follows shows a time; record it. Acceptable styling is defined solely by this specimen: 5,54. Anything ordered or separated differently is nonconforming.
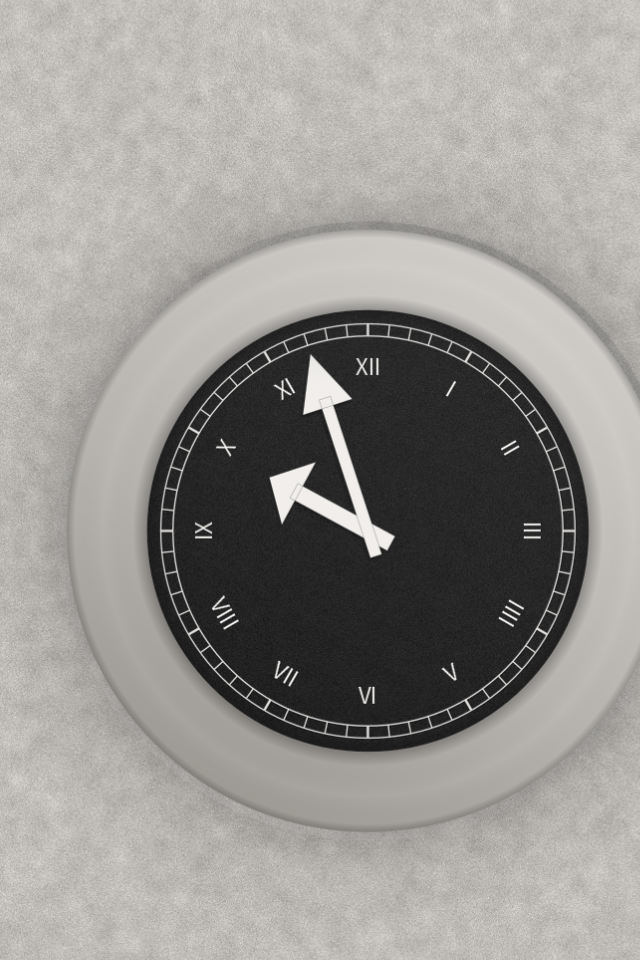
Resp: 9,57
